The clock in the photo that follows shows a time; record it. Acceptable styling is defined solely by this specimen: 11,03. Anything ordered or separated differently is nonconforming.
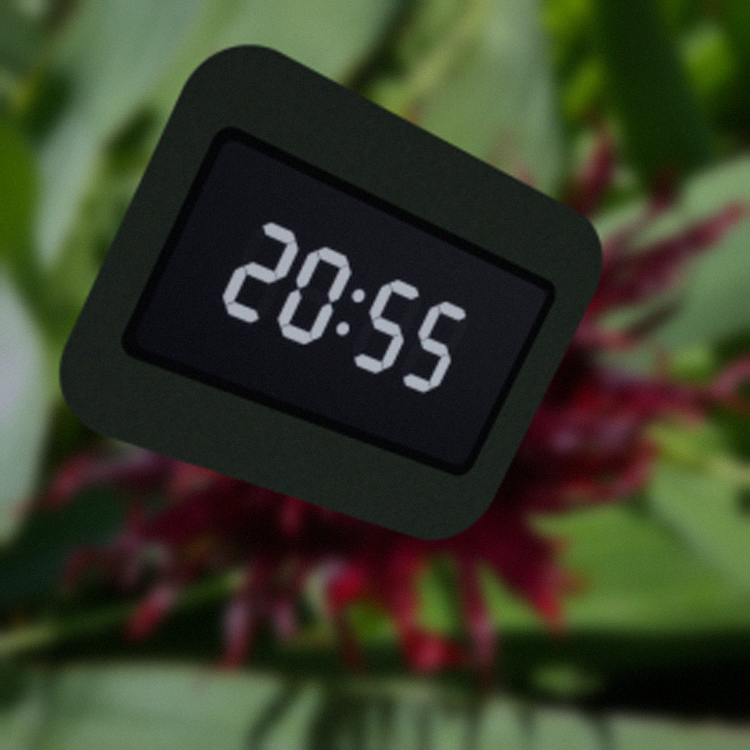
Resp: 20,55
